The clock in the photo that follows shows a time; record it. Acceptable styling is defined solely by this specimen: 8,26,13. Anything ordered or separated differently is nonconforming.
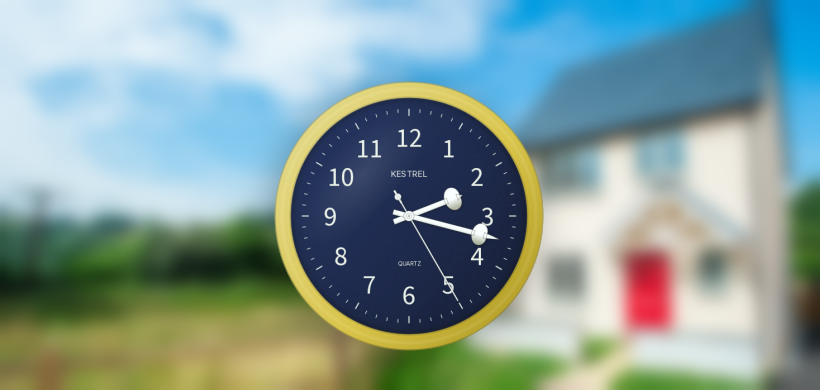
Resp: 2,17,25
